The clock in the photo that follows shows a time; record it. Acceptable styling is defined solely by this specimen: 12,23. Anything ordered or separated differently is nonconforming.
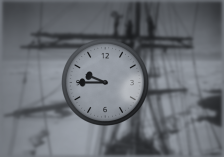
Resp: 9,45
